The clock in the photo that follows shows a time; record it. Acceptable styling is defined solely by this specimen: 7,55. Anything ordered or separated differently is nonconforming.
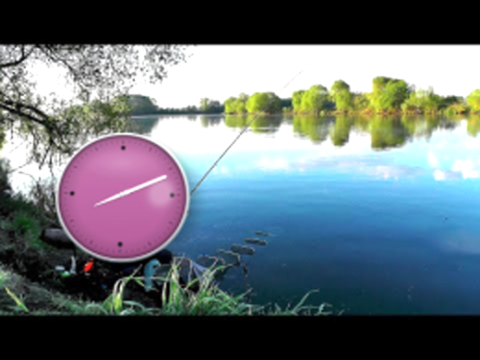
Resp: 8,11
